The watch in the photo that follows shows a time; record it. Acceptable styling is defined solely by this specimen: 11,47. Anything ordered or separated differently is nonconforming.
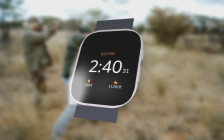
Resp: 2,40
